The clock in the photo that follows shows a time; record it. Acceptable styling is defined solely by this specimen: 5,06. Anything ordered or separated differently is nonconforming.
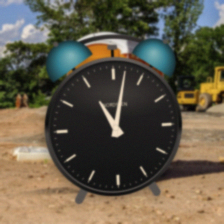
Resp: 11,02
